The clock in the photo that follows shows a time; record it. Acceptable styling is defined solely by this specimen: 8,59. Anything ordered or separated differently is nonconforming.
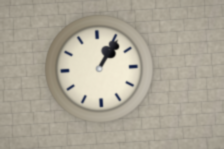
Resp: 1,06
